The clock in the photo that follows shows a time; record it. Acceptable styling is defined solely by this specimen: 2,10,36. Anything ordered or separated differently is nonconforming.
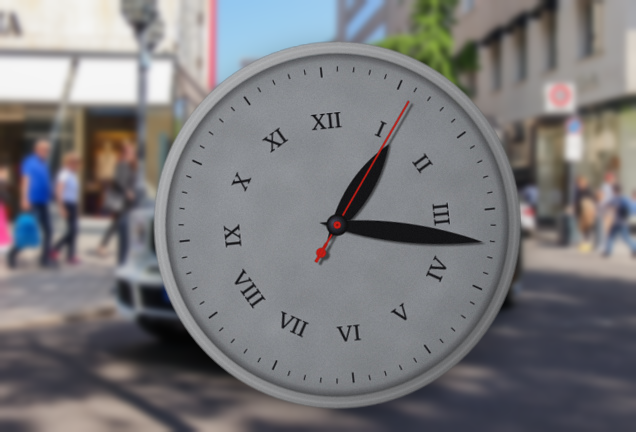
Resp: 1,17,06
